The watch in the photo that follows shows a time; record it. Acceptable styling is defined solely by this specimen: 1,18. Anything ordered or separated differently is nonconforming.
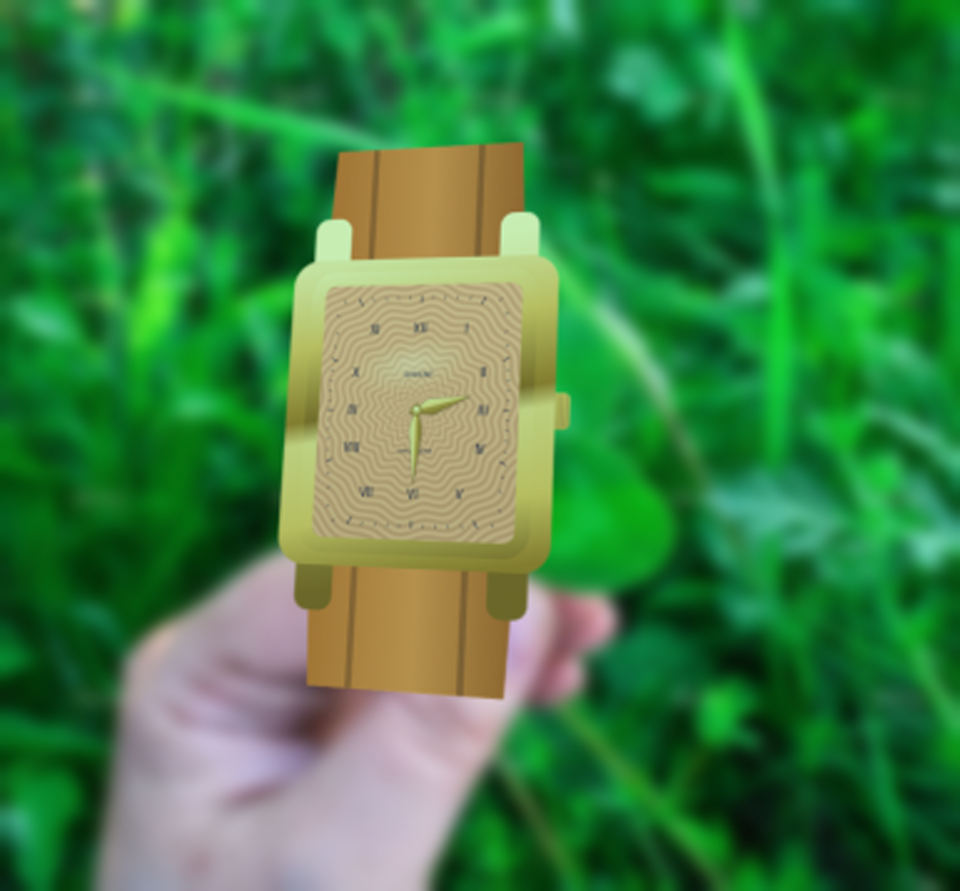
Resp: 2,30
